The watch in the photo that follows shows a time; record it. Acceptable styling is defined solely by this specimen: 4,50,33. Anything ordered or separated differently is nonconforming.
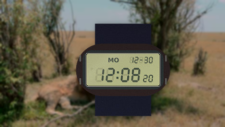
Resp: 12,08,20
